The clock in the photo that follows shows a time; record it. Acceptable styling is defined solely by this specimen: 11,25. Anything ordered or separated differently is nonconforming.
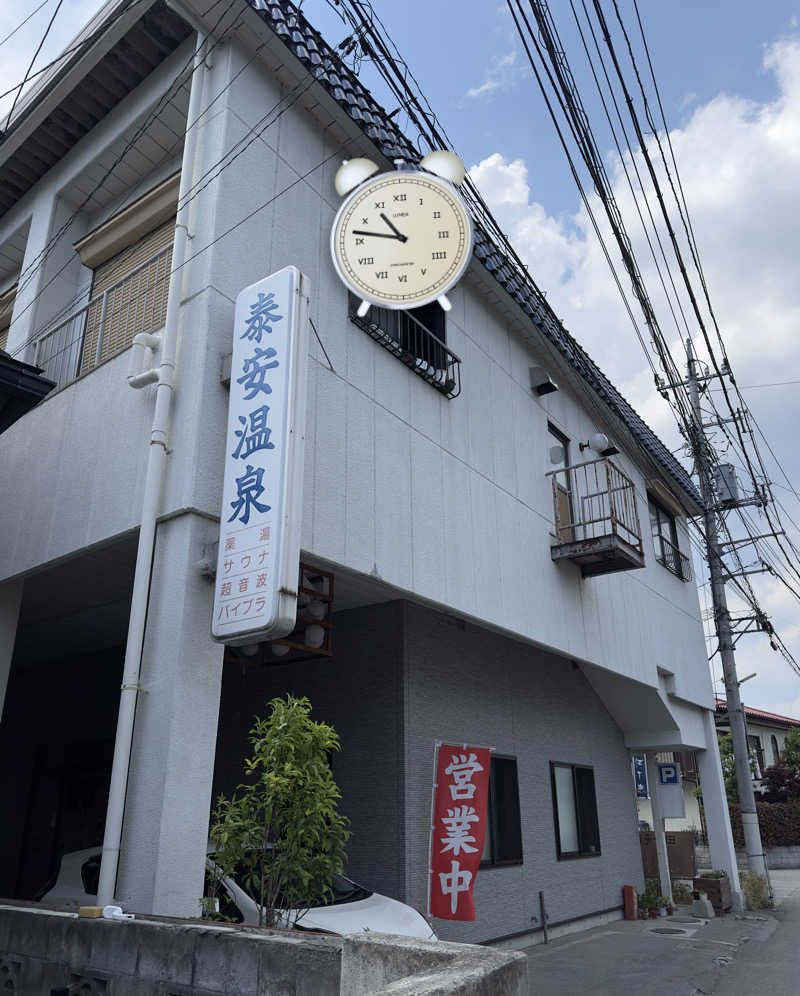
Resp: 10,47
